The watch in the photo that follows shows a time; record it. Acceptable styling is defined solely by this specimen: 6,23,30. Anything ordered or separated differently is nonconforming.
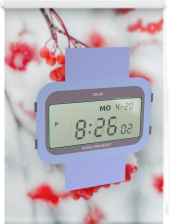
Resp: 8,26,02
